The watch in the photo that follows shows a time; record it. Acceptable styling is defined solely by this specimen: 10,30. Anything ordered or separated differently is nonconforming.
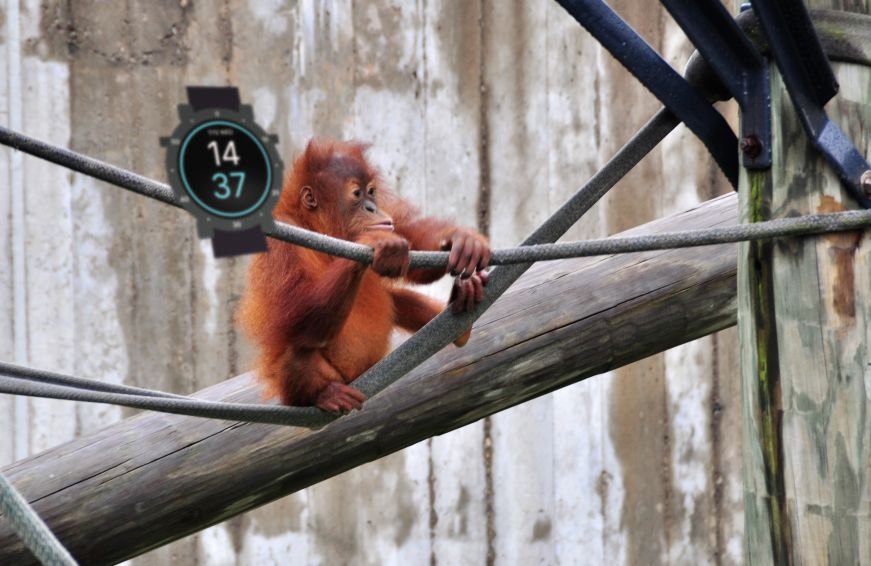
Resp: 14,37
